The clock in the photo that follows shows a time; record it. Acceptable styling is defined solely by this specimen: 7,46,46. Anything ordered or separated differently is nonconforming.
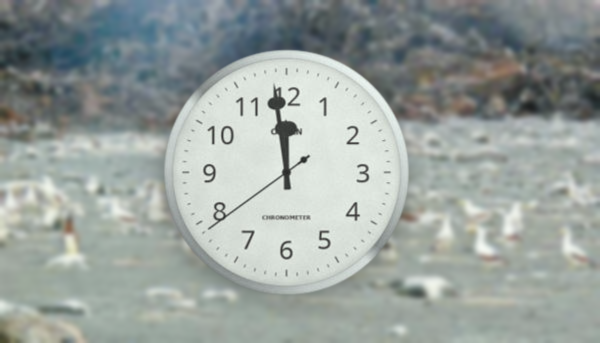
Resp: 11,58,39
